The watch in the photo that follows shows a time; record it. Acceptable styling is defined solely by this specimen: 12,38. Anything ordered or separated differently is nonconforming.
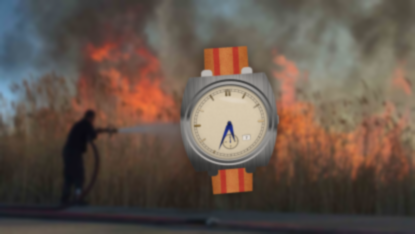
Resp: 5,34
